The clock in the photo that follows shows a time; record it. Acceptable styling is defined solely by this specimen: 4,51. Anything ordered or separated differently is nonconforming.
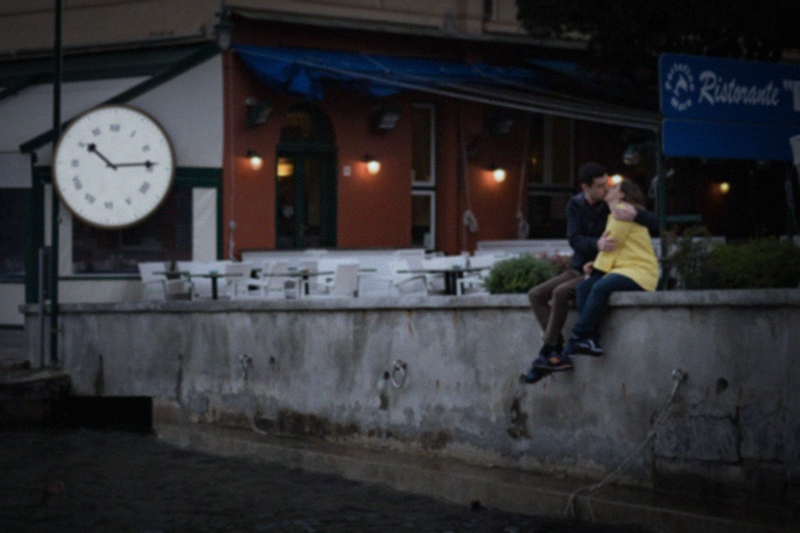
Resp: 10,14
